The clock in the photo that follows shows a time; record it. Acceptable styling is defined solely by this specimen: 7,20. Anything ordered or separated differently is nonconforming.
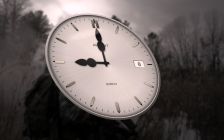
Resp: 9,00
